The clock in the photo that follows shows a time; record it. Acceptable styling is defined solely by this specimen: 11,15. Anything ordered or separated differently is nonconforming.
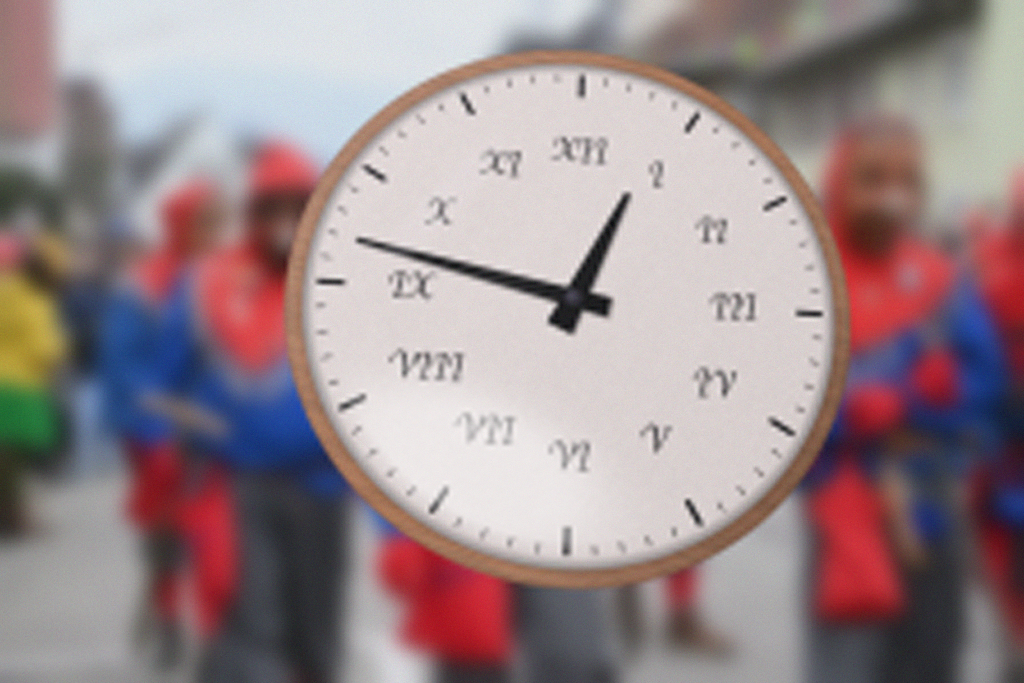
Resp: 12,47
